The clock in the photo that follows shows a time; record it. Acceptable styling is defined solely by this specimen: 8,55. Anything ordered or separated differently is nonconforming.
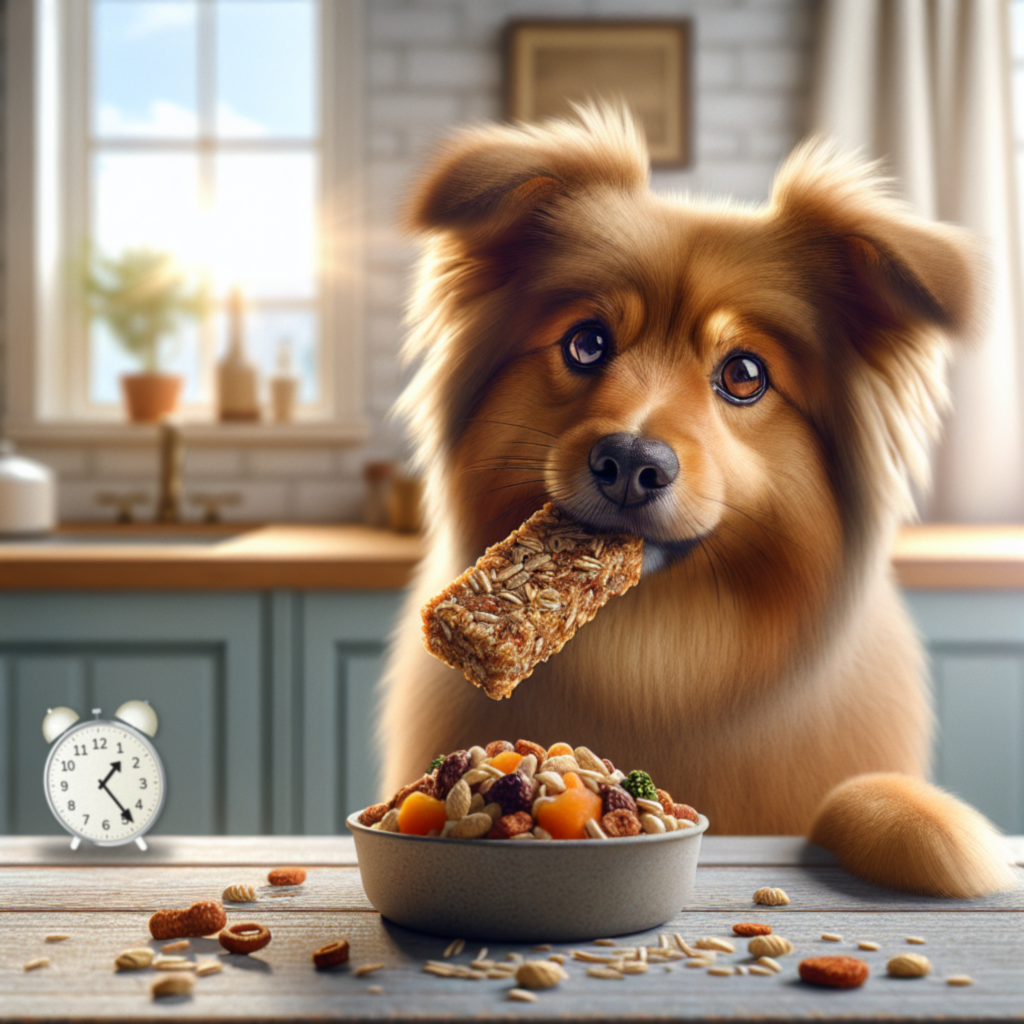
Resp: 1,24
